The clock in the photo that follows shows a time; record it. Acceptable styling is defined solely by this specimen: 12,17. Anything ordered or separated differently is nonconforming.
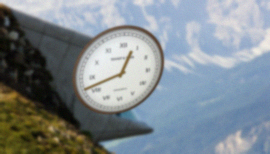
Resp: 12,42
